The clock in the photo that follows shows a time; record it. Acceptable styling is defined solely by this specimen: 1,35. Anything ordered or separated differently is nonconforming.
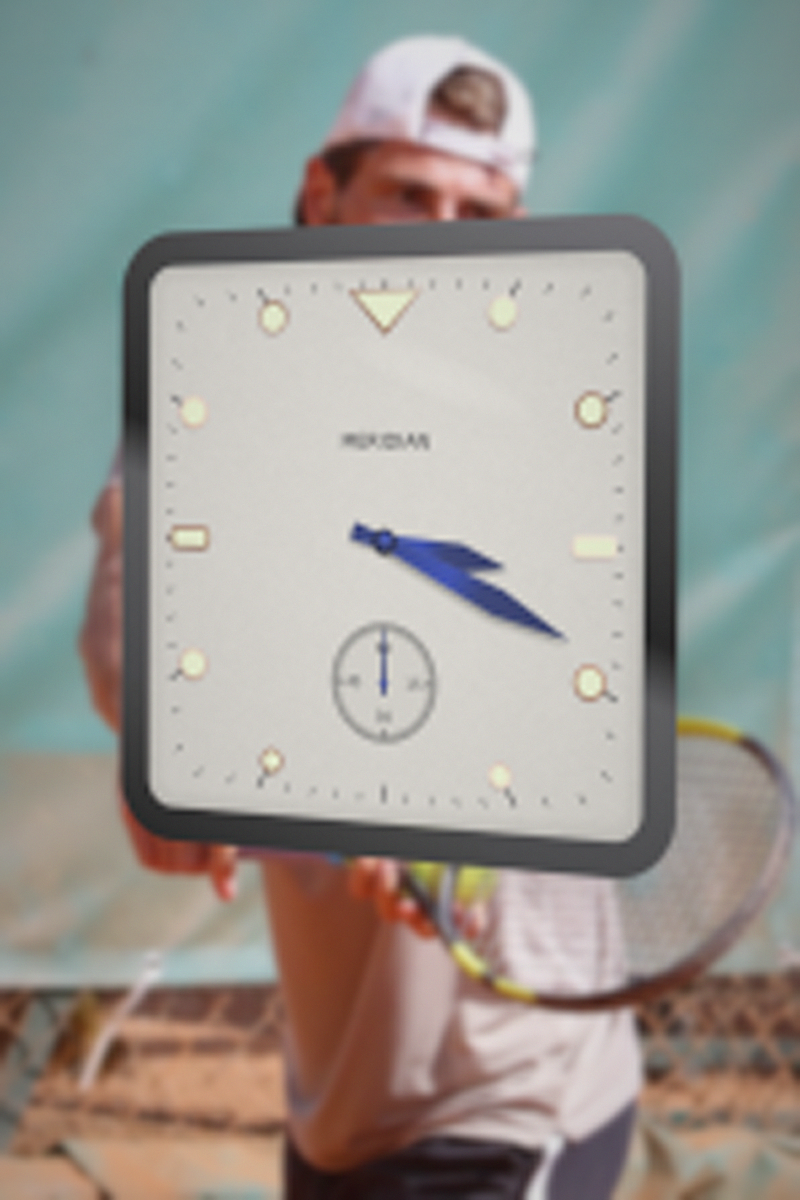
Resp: 3,19
